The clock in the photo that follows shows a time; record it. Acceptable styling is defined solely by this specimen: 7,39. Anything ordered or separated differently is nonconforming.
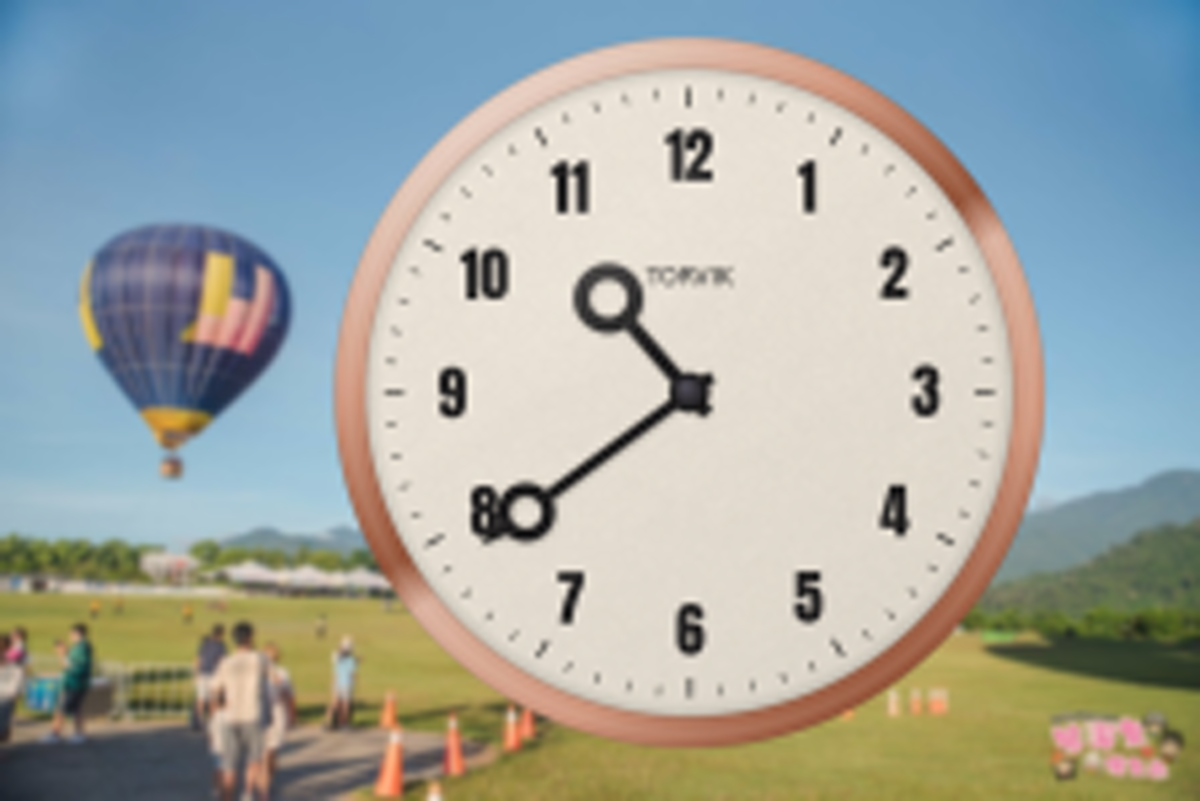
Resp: 10,39
